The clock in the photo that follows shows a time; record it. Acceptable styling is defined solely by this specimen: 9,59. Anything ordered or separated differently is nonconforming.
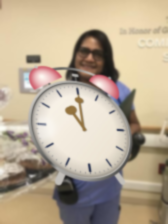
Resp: 11,00
